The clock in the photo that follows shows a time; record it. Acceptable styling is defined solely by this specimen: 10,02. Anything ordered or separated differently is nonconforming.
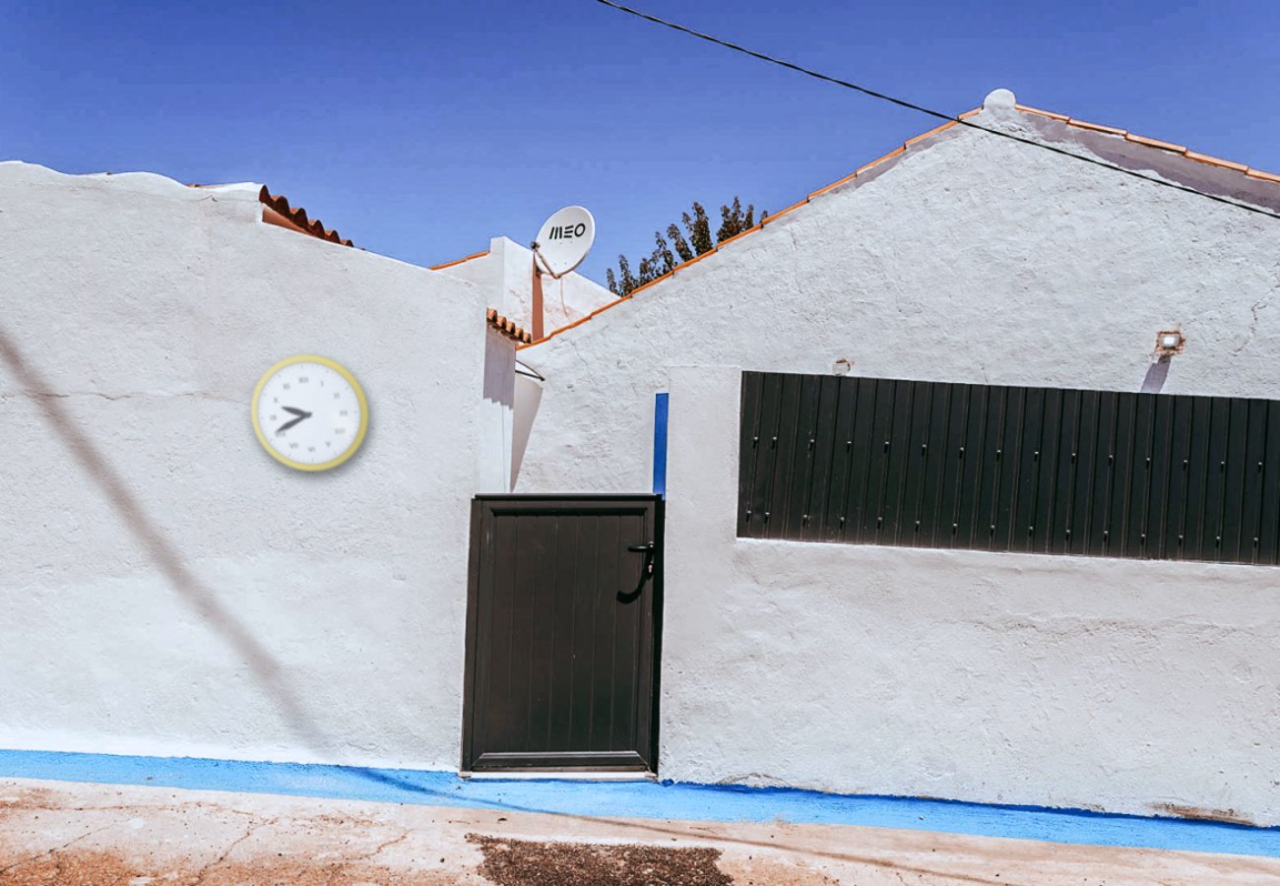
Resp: 9,41
